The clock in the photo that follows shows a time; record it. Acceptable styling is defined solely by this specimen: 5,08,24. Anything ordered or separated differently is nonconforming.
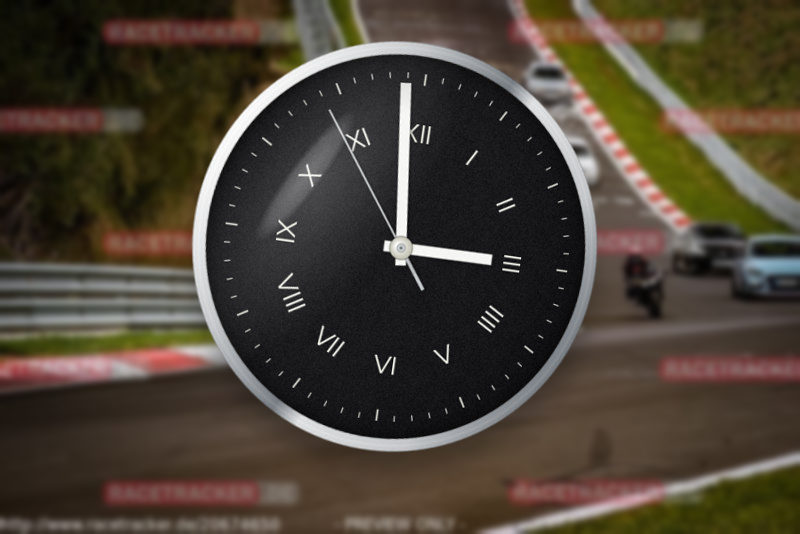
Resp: 2,58,54
